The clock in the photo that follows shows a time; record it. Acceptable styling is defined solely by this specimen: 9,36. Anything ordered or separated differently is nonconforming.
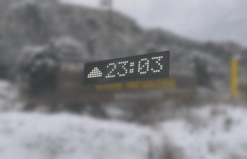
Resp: 23,03
